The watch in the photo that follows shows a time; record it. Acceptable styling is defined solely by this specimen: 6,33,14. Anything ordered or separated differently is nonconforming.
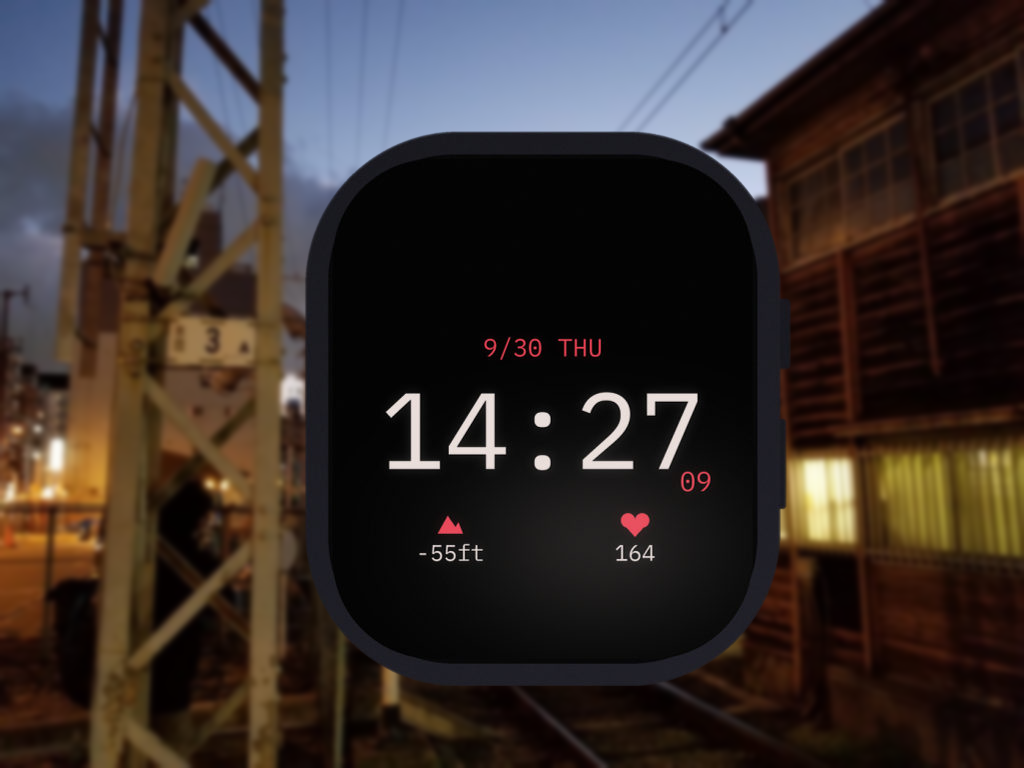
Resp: 14,27,09
